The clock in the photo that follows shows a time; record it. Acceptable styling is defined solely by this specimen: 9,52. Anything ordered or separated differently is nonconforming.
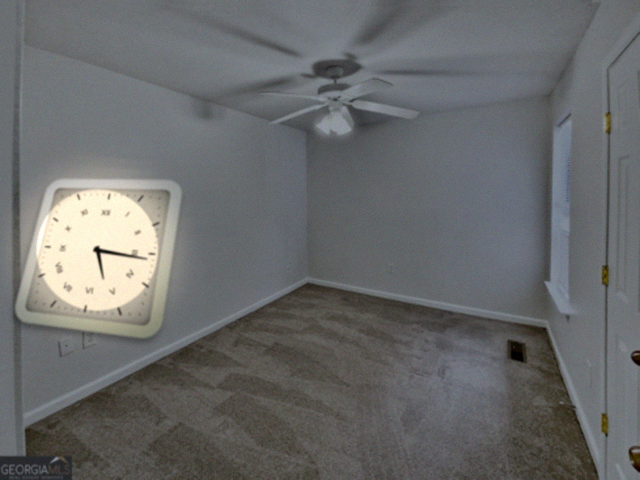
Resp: 5,16
